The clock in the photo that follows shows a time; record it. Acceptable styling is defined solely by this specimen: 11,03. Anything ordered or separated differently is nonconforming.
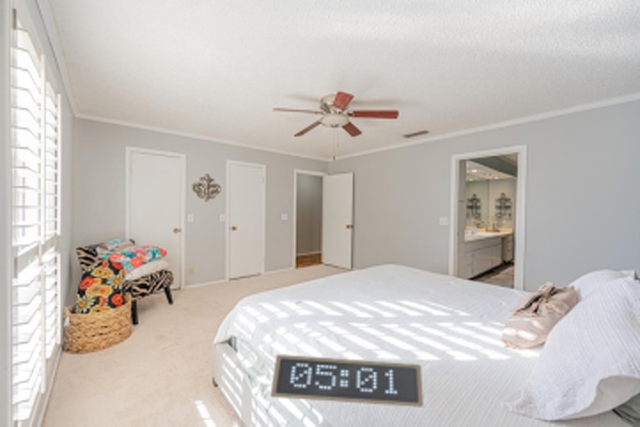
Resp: 5,01
